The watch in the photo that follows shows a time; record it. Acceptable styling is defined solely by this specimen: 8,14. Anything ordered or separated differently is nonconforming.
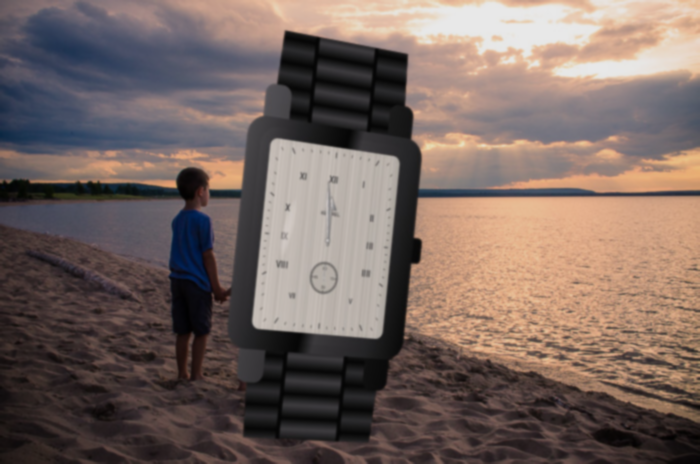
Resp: 11,59
